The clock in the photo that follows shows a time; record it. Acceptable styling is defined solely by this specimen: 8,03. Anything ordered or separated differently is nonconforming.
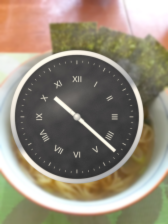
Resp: 10,22
